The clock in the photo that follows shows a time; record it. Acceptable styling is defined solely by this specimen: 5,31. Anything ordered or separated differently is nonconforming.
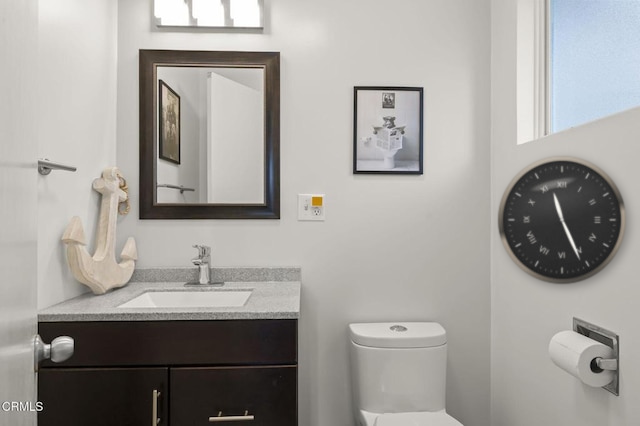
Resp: 11,26
